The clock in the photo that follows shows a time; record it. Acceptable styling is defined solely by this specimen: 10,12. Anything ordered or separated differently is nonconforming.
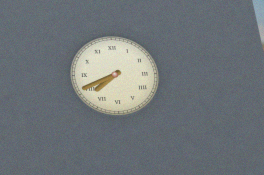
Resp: 7,41
